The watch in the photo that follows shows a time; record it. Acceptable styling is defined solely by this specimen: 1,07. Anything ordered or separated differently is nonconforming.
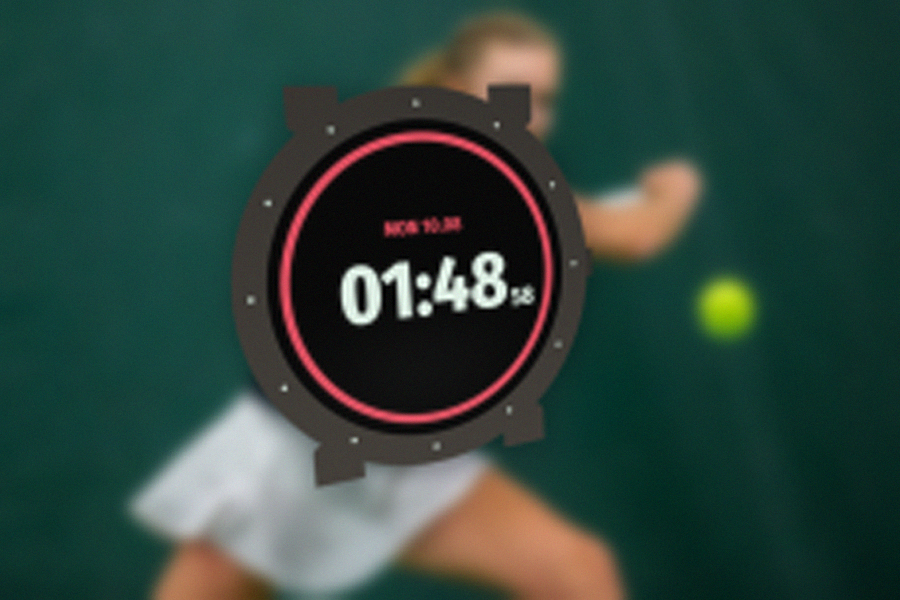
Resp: 1,48
